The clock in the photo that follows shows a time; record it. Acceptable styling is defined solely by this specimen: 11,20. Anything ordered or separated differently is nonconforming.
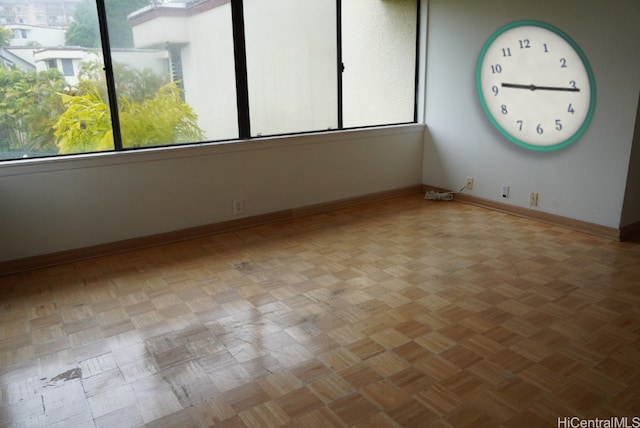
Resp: 9,16
